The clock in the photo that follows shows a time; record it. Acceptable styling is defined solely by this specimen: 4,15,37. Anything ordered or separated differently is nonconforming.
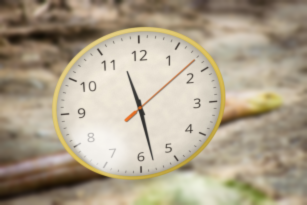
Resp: 11,28,08
